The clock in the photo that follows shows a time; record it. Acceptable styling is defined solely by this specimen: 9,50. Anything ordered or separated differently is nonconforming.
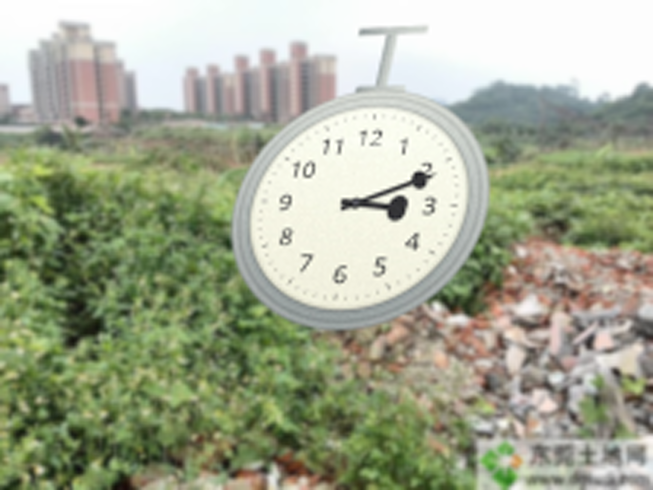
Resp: 3,11
